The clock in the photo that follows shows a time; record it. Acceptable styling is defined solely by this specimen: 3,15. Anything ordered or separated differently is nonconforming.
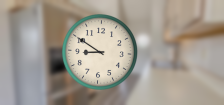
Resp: 8,50
